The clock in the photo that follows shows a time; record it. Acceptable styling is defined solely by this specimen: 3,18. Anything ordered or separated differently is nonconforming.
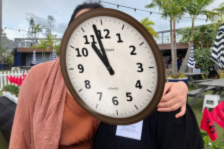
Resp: 10,58
